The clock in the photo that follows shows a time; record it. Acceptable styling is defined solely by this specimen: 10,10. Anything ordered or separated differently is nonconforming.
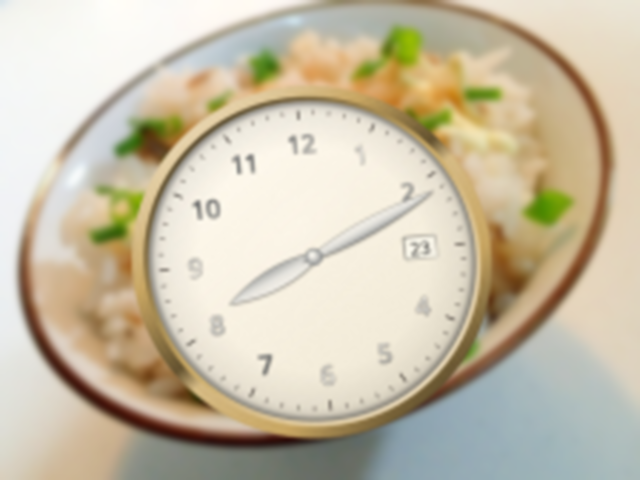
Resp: 8,11
